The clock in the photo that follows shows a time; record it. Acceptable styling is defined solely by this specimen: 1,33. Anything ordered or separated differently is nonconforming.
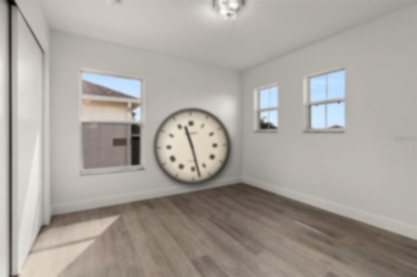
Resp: 11,28
